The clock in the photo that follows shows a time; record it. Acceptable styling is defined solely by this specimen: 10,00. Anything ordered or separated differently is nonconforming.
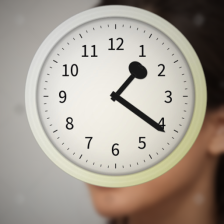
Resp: 1,21
